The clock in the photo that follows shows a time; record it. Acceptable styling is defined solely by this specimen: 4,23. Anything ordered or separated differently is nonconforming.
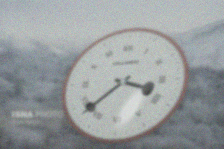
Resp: 3,38
